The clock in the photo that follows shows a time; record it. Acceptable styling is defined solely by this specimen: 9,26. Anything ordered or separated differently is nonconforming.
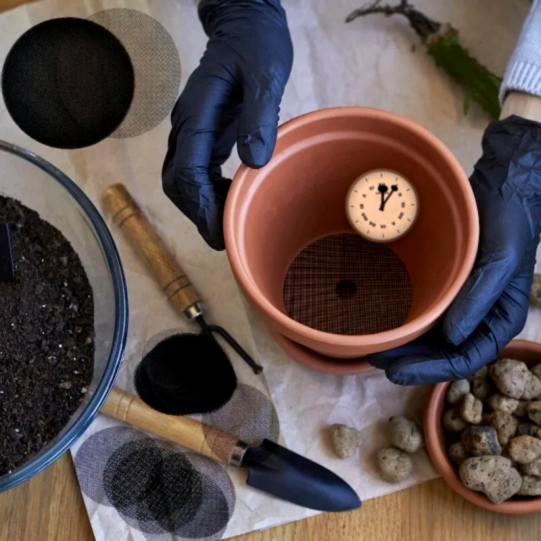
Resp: 12,06
